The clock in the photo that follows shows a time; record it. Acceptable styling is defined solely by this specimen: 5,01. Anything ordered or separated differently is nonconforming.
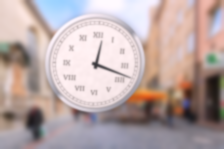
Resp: 12,18
